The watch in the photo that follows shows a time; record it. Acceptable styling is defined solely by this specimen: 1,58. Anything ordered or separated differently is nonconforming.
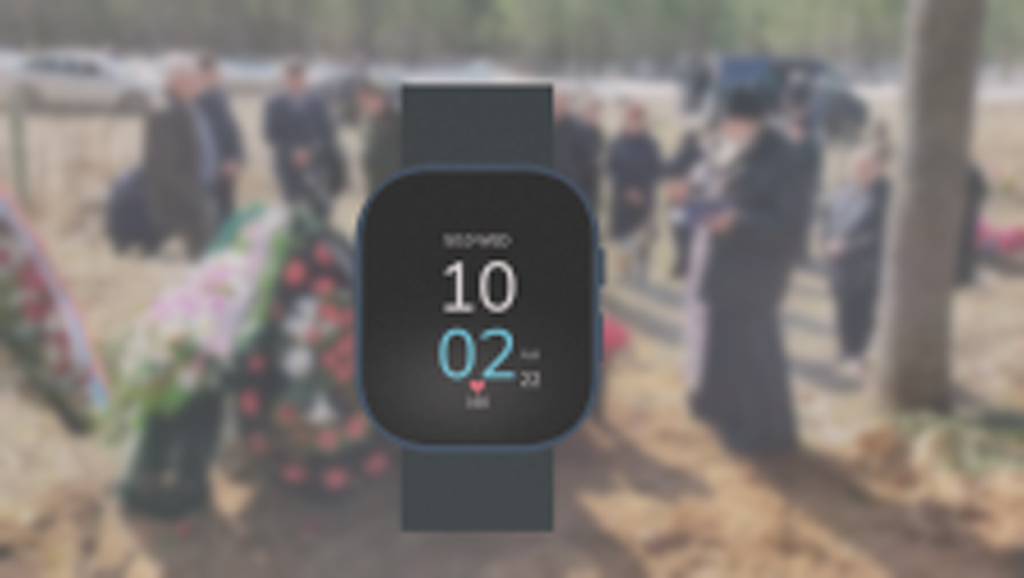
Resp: 10,02
